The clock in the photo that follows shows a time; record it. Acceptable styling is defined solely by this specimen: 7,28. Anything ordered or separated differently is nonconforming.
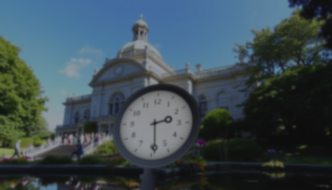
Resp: 2,29
